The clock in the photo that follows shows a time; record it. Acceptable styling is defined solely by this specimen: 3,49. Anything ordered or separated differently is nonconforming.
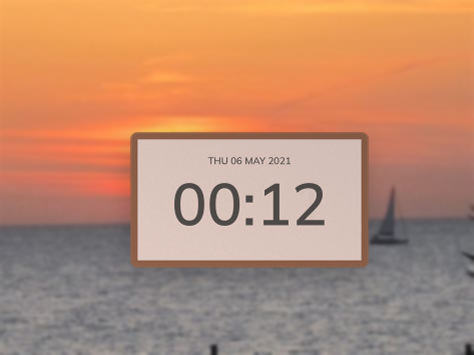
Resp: 0,12
